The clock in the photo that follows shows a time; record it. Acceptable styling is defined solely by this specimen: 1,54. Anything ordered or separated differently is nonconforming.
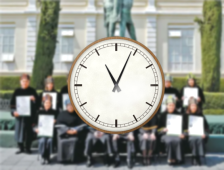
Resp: 11,04
